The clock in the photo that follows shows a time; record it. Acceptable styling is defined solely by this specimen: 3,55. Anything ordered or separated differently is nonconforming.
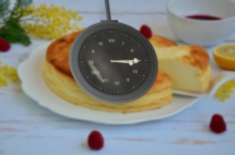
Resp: 3,15
